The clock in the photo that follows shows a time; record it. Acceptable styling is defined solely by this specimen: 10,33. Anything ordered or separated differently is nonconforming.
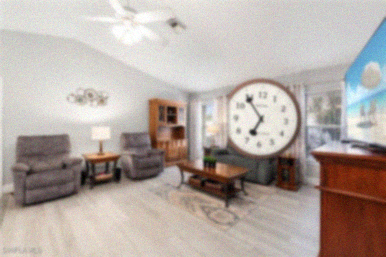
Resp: 6,54
